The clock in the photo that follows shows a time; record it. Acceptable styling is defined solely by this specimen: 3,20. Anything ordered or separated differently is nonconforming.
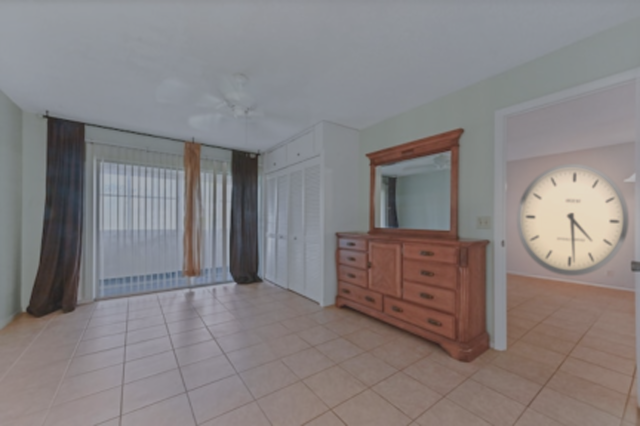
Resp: 4,29
